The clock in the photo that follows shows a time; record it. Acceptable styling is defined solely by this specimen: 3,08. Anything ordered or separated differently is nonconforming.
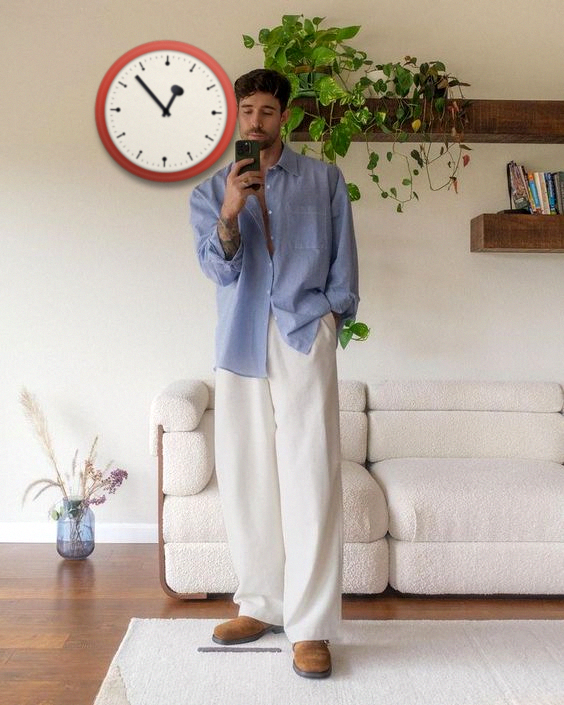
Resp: 12,53
